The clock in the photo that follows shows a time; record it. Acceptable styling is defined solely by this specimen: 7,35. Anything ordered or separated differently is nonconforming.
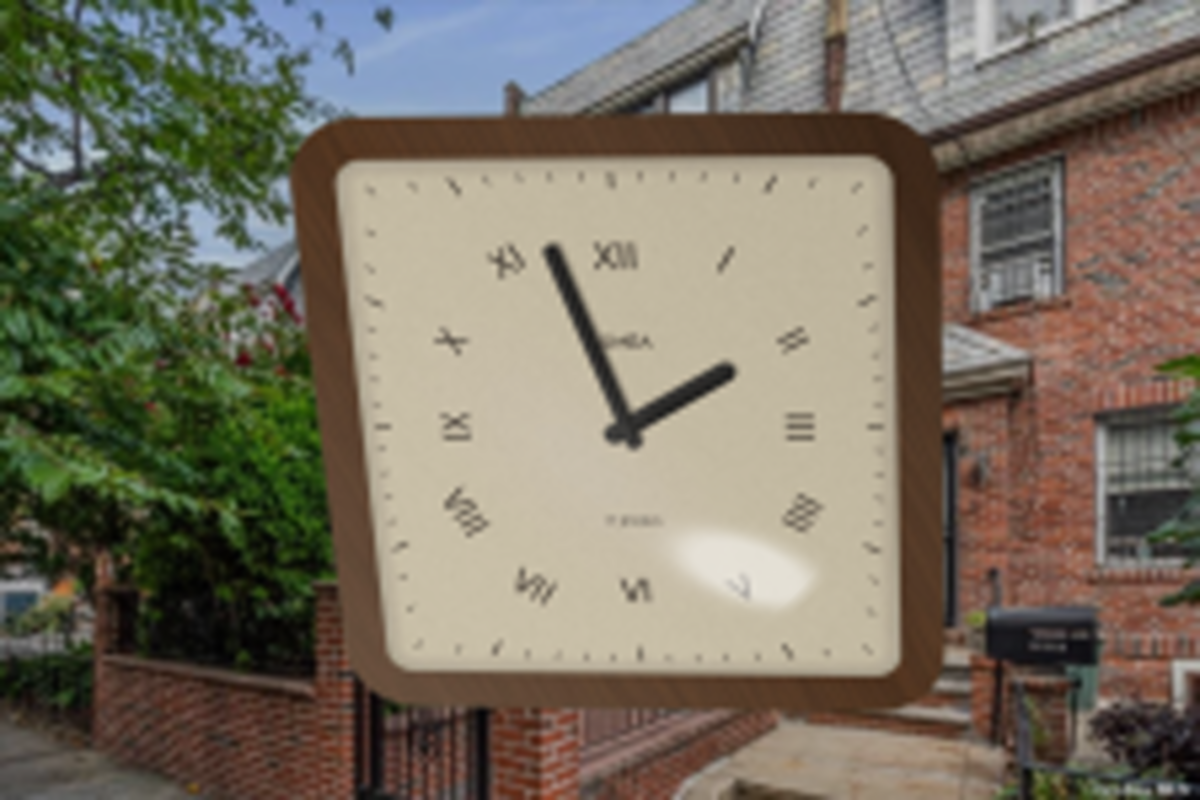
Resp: 1,57
